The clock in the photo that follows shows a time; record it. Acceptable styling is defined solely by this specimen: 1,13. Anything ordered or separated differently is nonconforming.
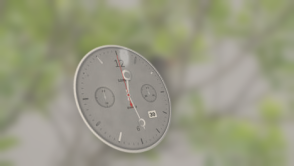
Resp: 12,28
